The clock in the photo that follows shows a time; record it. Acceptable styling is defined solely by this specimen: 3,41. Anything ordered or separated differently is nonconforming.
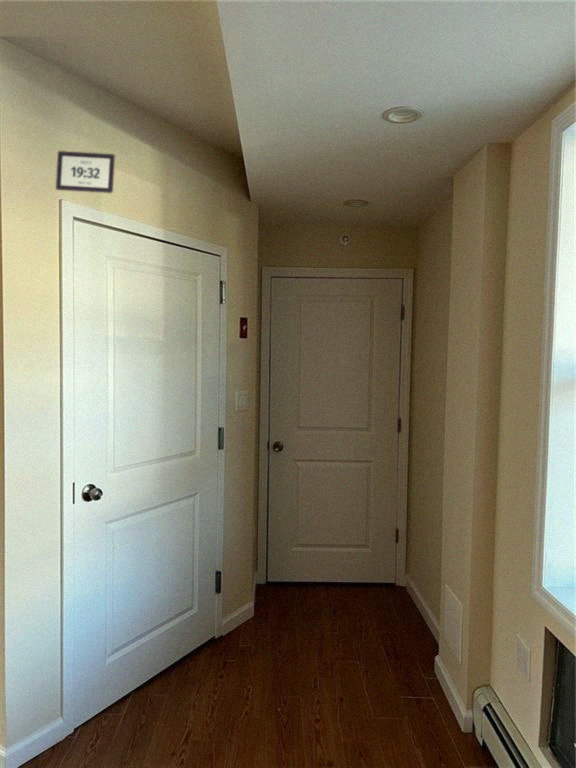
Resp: 19,32
